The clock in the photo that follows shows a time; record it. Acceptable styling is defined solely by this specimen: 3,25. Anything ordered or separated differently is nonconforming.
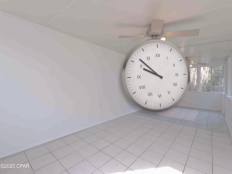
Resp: 9,52
